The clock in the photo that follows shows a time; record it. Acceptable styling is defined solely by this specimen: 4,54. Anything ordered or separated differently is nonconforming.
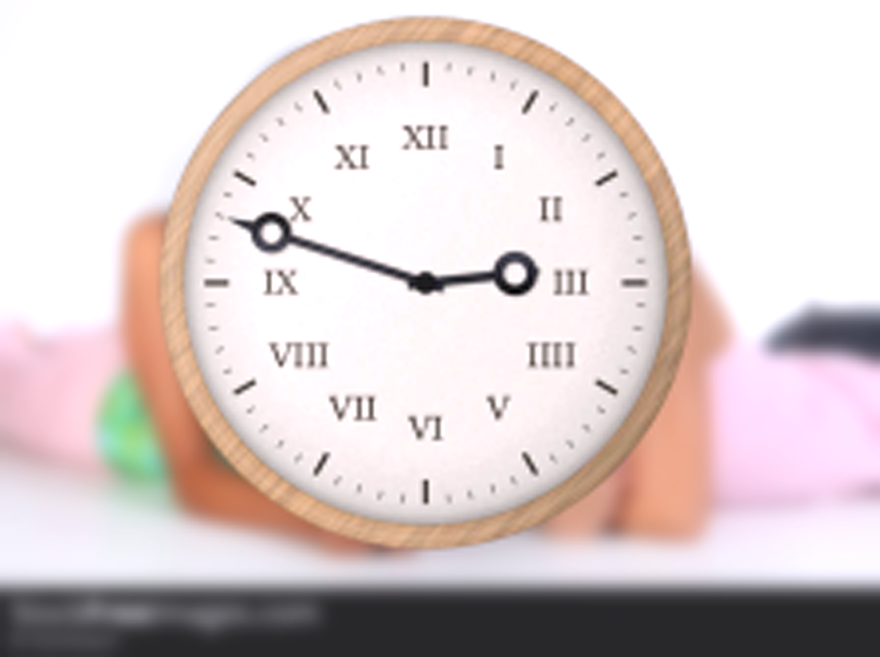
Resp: 2,48
